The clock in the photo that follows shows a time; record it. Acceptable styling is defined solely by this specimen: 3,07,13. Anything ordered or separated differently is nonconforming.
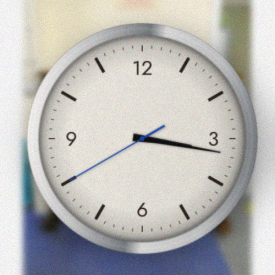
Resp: 3,16,40
